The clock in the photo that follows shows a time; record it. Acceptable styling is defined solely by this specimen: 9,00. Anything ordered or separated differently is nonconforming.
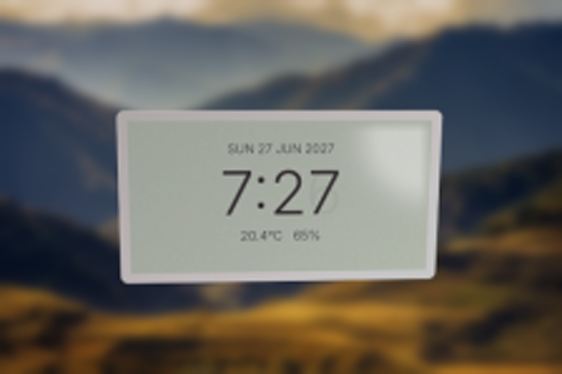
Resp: 7,27
